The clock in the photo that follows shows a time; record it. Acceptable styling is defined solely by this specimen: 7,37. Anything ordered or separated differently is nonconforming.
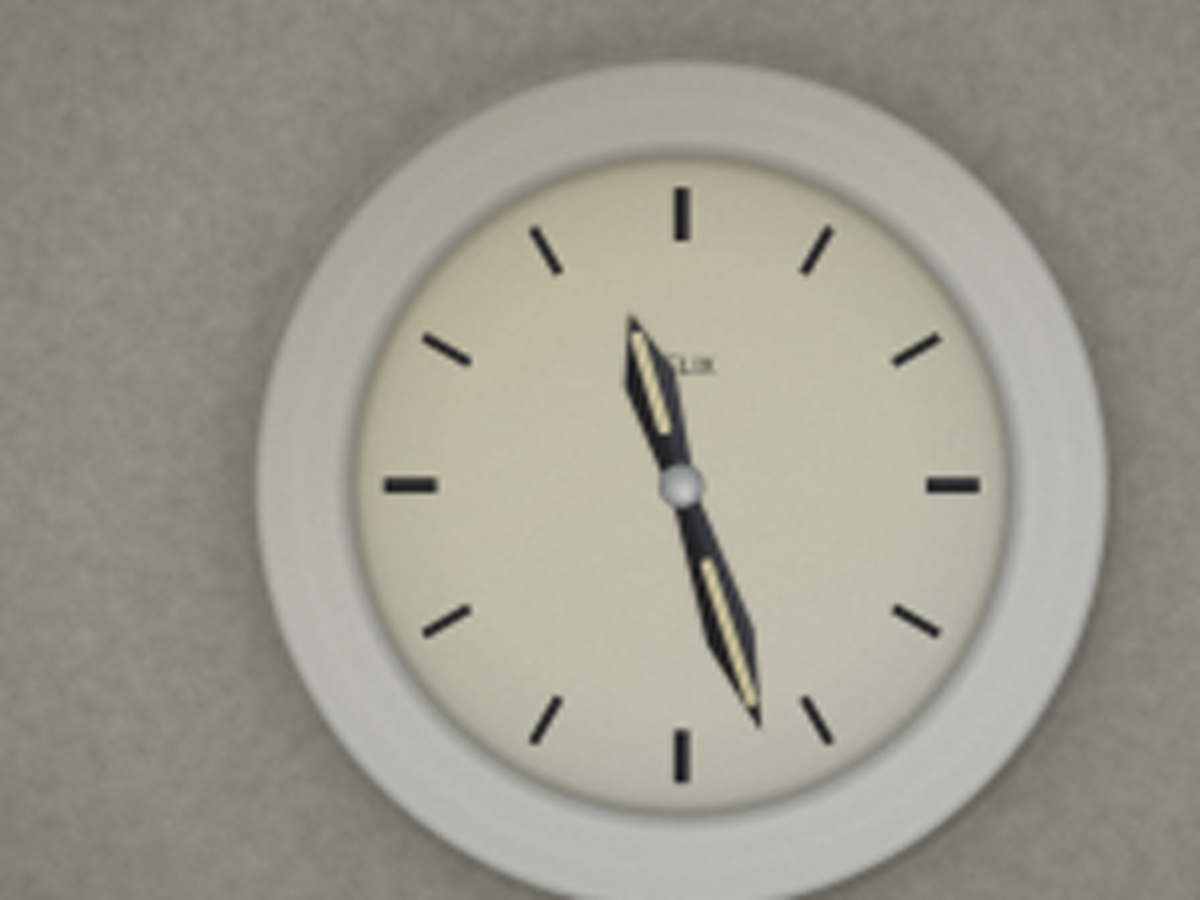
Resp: 11,27
